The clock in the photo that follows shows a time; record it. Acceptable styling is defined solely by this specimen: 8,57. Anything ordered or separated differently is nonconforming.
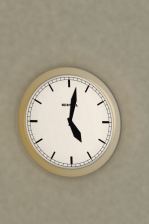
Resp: 5,02
